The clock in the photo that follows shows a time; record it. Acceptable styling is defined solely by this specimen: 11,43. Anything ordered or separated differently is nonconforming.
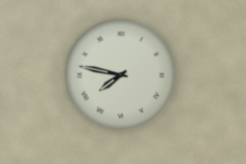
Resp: 7,47
